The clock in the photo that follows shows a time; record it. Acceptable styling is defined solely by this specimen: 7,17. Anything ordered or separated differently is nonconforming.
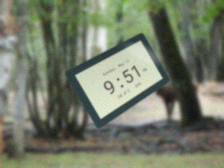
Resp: 9,51
